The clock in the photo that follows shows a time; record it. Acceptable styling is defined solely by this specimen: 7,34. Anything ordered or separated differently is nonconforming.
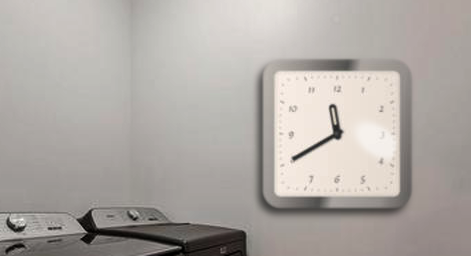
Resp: 11,40
